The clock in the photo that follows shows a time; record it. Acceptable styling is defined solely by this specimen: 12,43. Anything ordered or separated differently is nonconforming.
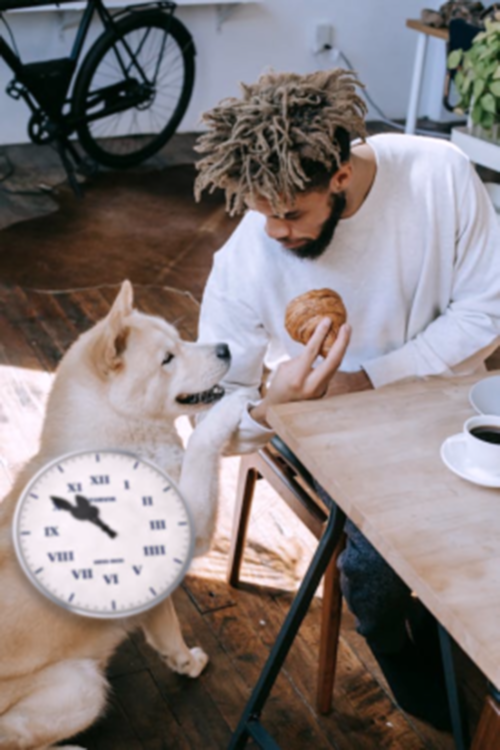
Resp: 10,51
